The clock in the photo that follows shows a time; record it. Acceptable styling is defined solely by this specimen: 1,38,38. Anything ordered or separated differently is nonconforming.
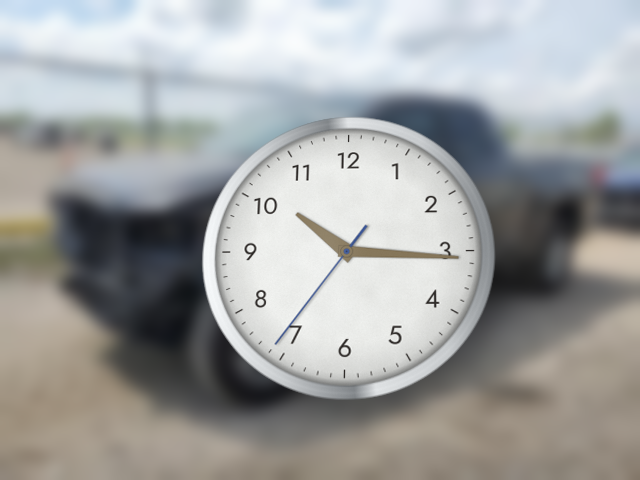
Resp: 10,15,36
